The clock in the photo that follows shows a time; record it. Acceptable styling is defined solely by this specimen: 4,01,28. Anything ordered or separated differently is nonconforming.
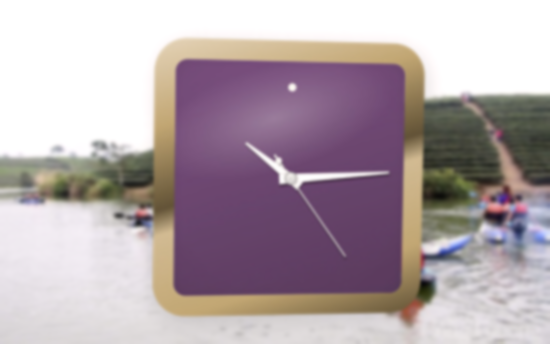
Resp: 10,14,24
